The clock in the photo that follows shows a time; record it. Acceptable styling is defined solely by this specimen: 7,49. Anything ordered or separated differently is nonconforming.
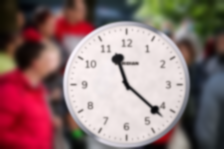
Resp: 11,22
